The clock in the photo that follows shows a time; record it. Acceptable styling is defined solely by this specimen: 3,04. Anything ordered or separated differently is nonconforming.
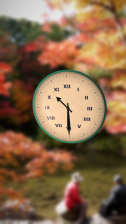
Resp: 10,30
